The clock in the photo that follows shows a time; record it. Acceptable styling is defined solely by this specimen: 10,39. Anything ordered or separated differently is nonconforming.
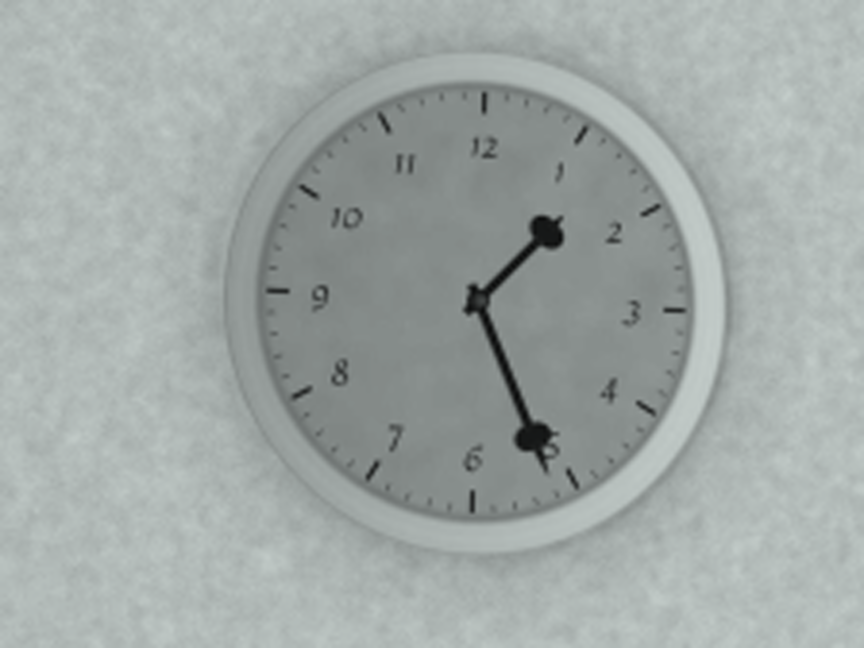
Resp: 1,26
